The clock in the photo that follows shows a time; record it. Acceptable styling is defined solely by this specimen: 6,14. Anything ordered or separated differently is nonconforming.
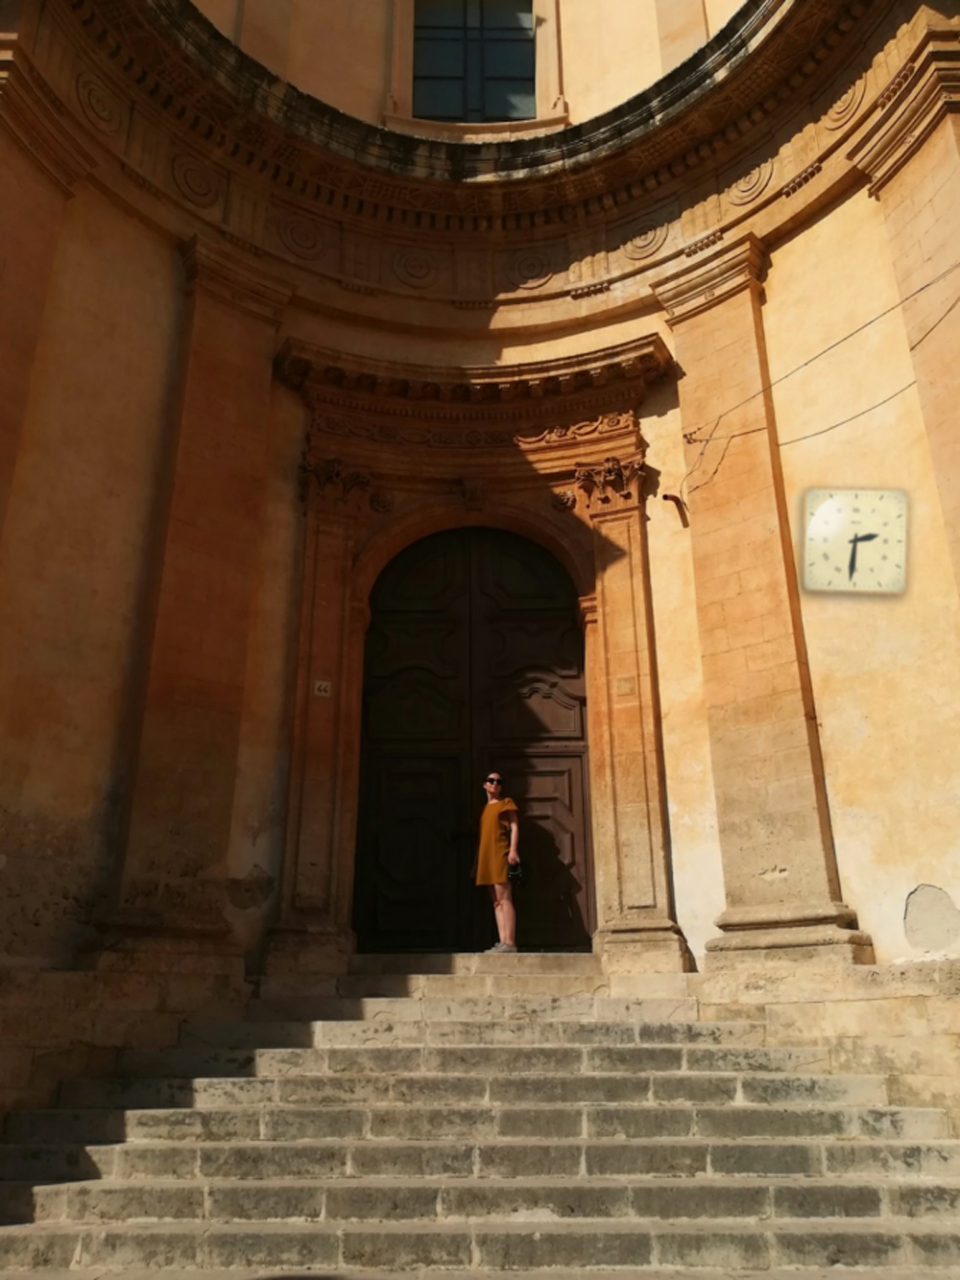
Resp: 2,31
